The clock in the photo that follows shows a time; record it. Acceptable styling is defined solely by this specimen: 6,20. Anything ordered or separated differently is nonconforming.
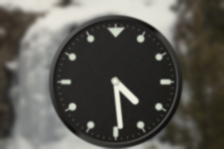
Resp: 4,29
